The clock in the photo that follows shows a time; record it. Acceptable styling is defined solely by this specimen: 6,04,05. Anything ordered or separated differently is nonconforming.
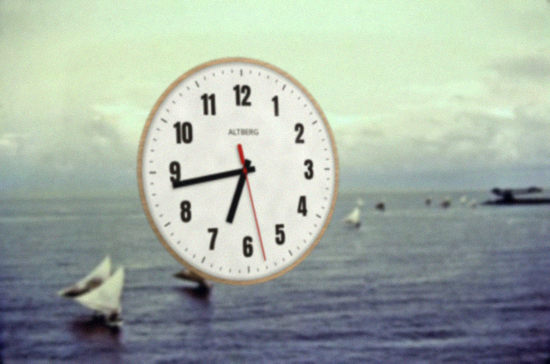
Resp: 6,43,28
